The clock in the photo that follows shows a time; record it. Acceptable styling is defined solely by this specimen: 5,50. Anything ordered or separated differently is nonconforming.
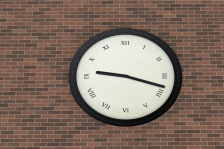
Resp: 9,18
